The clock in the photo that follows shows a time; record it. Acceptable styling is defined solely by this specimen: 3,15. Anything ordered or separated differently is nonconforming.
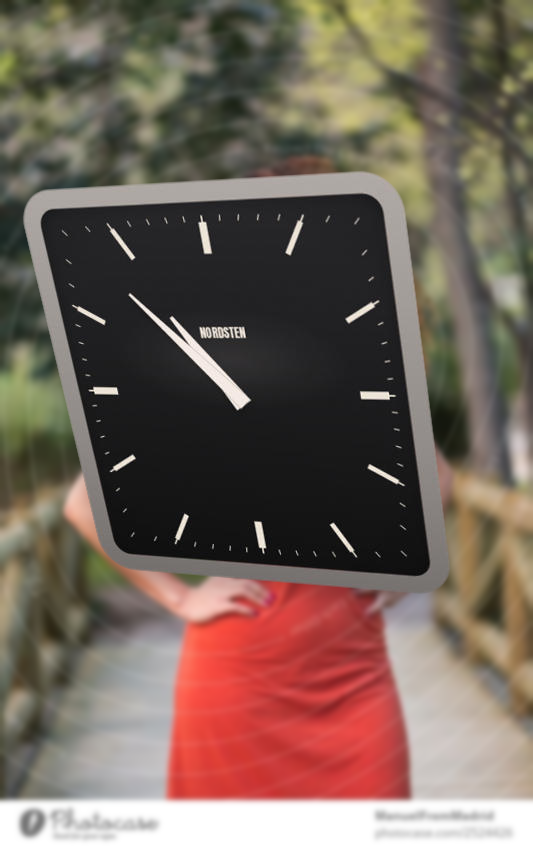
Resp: 10,53
